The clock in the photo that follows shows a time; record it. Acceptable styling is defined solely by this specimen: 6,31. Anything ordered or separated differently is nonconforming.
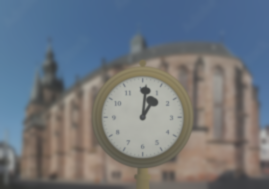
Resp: 1,01
